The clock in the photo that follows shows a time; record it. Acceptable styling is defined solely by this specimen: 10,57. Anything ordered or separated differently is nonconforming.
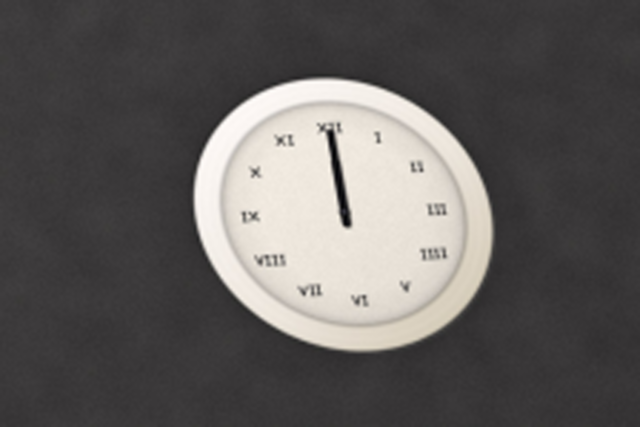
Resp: 12,00
